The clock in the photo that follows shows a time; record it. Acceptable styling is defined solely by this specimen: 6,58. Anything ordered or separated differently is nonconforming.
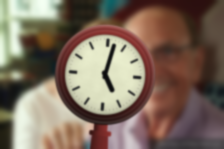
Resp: 5,02
